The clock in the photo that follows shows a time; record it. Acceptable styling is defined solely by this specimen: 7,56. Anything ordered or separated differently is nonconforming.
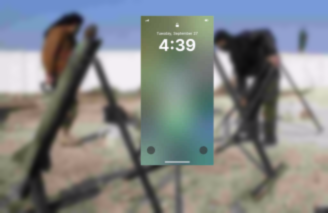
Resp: 4,39
